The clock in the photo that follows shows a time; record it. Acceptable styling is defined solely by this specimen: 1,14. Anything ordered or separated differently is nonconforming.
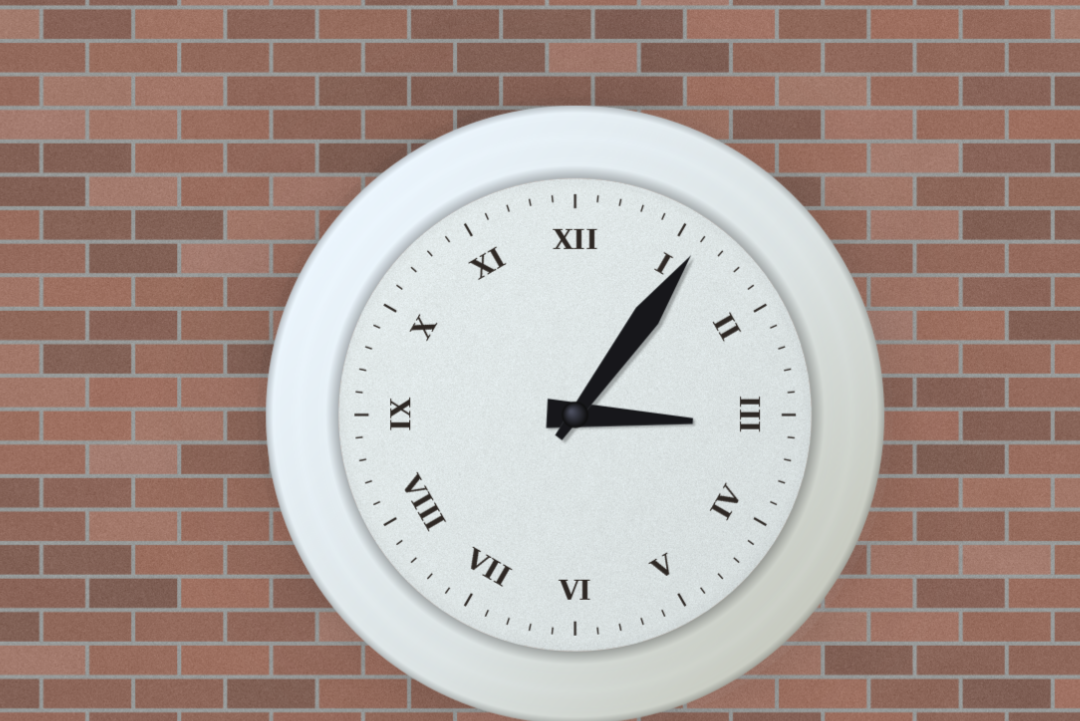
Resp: 3,06
